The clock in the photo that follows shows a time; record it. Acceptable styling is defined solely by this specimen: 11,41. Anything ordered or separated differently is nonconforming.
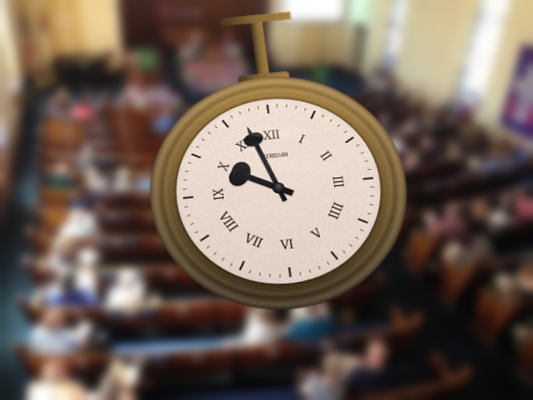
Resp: 9,57
